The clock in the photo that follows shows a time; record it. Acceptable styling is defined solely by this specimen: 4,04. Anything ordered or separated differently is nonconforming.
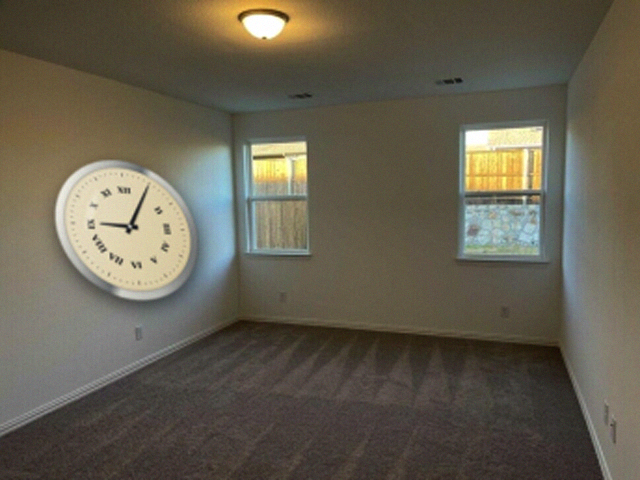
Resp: 9,05
